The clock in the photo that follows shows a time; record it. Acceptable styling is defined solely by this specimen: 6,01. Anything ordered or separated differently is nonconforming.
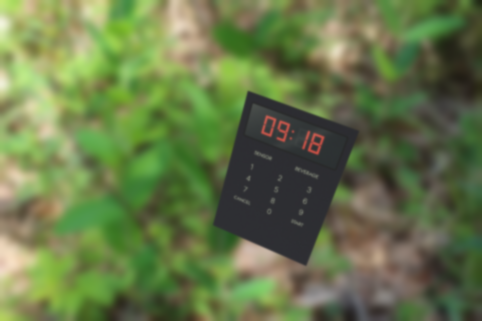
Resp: 9,18
